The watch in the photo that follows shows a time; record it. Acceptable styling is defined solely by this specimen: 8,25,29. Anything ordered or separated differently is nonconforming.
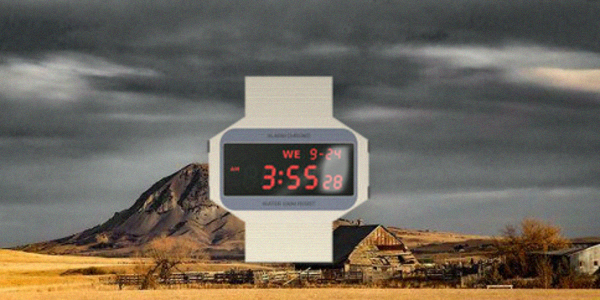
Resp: 3,55,28
